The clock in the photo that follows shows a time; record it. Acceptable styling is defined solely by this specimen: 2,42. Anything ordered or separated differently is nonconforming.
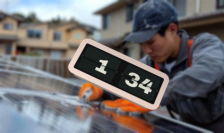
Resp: 1,34
